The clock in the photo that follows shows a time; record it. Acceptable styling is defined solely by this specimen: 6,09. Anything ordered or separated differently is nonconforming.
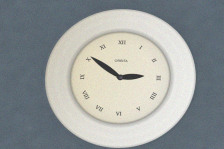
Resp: 2,51
